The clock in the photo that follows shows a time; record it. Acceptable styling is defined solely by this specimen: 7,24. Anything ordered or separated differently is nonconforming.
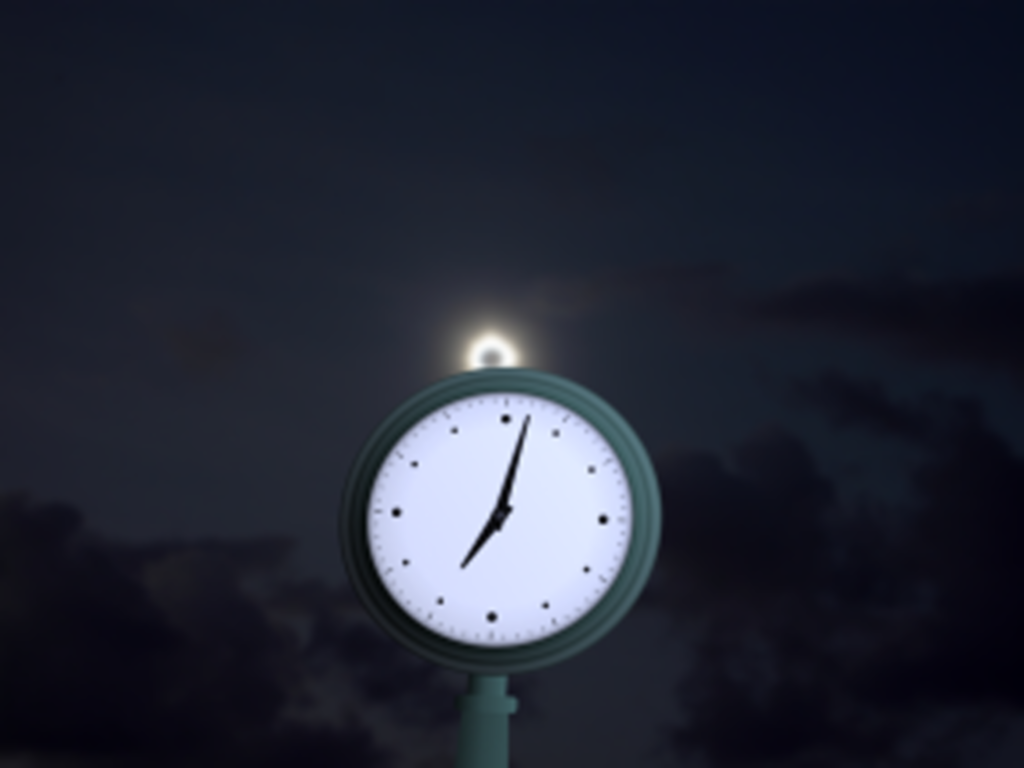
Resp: 7,02
